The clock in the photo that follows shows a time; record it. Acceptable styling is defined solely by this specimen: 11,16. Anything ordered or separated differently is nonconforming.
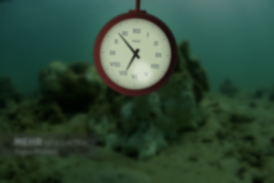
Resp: 6,53
